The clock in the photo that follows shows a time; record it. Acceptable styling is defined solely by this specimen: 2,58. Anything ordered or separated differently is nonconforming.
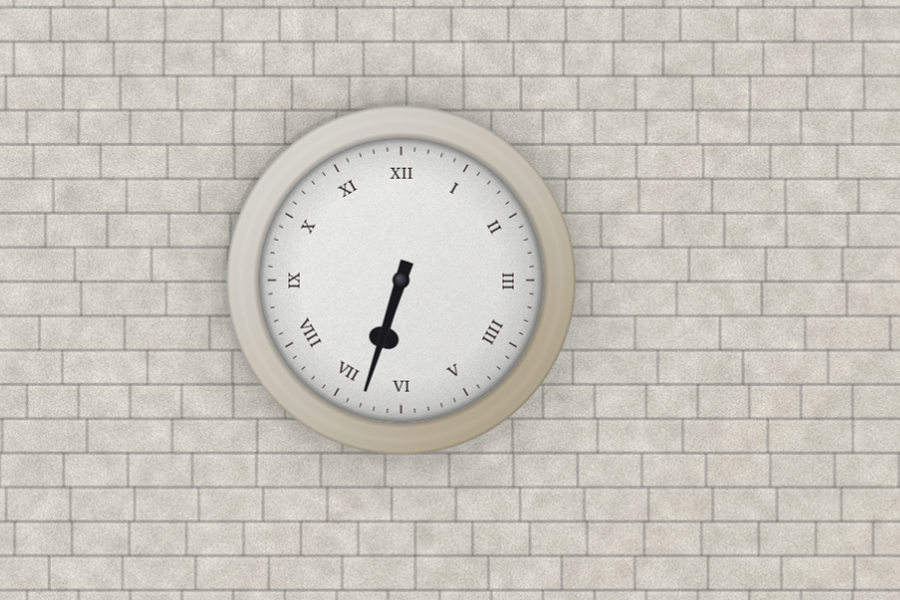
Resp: 6,33
